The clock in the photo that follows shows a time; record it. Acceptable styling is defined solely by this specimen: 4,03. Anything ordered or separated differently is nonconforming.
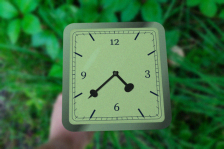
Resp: 4,38
